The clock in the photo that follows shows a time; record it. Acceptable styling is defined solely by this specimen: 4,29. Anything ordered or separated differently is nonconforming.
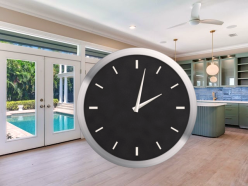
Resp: 2,02
